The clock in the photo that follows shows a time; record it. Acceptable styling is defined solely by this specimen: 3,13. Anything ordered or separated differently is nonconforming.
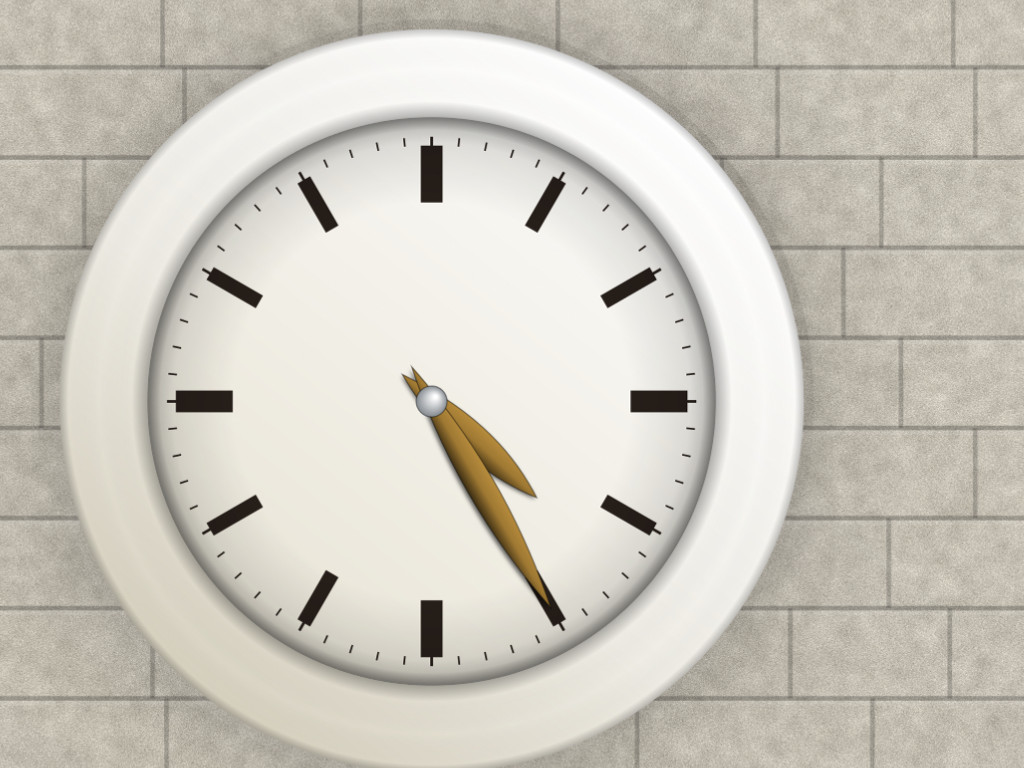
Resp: 4,25
